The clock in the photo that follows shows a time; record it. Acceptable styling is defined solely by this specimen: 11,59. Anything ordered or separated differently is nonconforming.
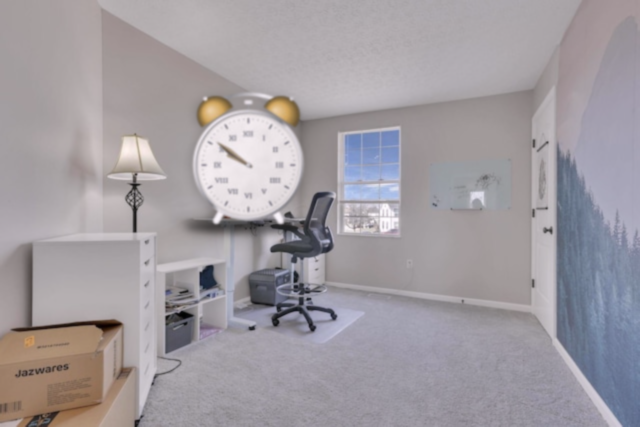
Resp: 9,51
